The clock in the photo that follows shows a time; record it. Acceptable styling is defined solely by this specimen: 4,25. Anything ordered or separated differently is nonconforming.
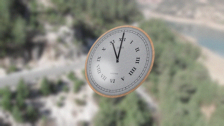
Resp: 11,00
